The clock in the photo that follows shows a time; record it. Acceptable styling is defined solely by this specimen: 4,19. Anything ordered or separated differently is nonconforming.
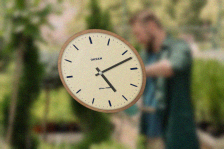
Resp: 5,12
